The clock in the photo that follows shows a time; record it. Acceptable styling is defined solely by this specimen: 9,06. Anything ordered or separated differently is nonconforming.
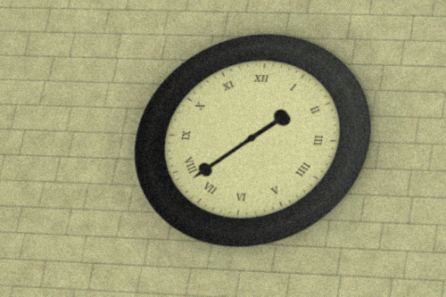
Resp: 1,38
